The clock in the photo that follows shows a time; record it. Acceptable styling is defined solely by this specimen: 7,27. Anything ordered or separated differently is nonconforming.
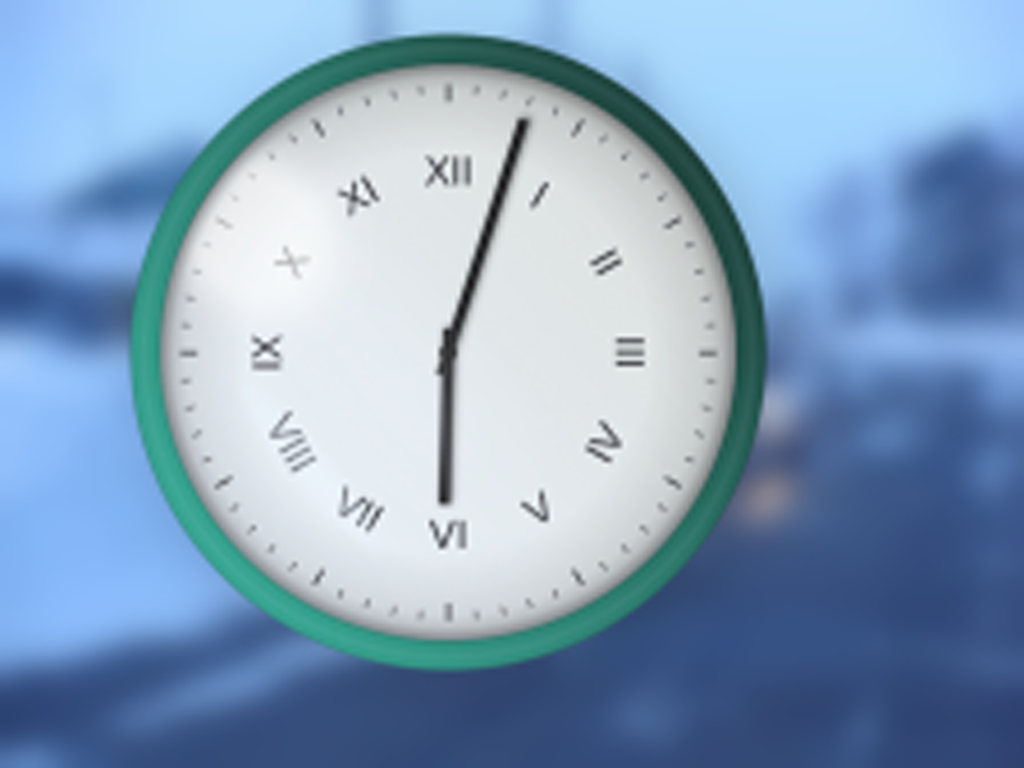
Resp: 6,03
